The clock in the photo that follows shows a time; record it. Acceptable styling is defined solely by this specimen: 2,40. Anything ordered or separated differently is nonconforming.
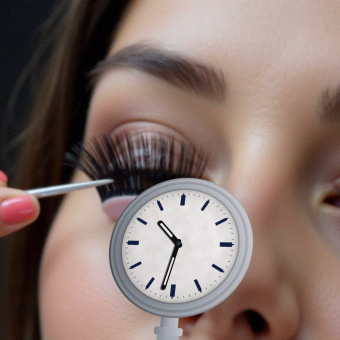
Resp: 10,32
